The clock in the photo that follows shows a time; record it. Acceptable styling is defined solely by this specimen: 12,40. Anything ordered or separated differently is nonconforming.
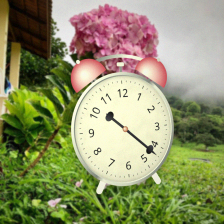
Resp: 10,22
